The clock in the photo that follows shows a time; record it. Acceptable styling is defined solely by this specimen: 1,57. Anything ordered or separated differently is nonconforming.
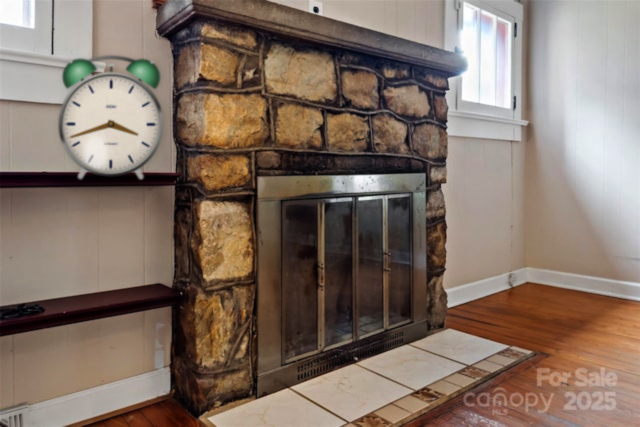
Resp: 3,42
